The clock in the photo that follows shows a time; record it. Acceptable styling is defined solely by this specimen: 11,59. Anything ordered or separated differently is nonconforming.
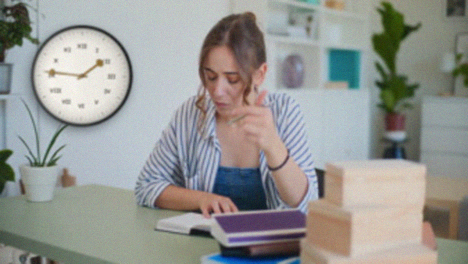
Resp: 1,46
